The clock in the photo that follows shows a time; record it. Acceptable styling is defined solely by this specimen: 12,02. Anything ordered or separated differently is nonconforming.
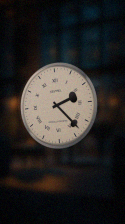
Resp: 2,23
